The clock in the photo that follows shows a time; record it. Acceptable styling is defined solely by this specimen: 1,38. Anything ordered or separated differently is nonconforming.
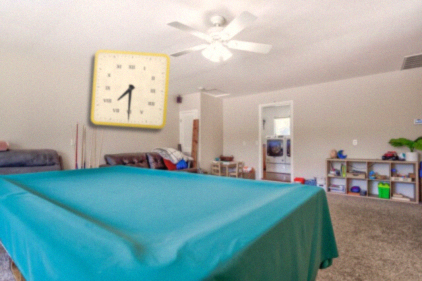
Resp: 7,30
